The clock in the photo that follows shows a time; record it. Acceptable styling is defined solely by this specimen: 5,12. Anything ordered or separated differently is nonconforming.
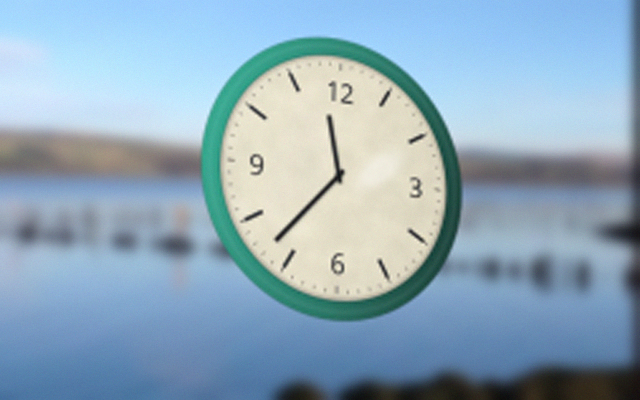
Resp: 11,37
